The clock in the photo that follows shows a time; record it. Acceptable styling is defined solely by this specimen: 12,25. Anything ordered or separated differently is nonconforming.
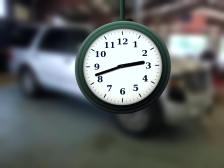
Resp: 2,42
